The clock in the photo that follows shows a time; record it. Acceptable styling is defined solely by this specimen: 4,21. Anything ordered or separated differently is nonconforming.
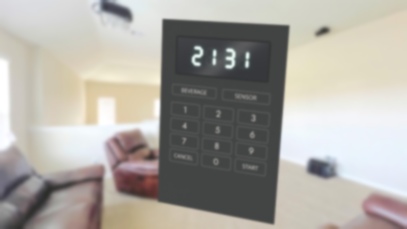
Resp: 21,31
